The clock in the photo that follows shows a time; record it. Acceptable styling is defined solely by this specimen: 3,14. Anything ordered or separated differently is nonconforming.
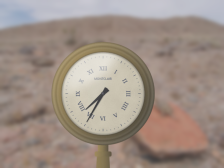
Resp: 7,35
